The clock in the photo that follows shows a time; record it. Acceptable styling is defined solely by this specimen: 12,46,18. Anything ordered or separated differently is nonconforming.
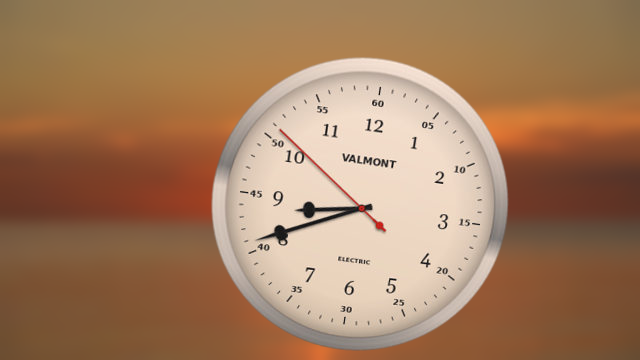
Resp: 8,40,51
